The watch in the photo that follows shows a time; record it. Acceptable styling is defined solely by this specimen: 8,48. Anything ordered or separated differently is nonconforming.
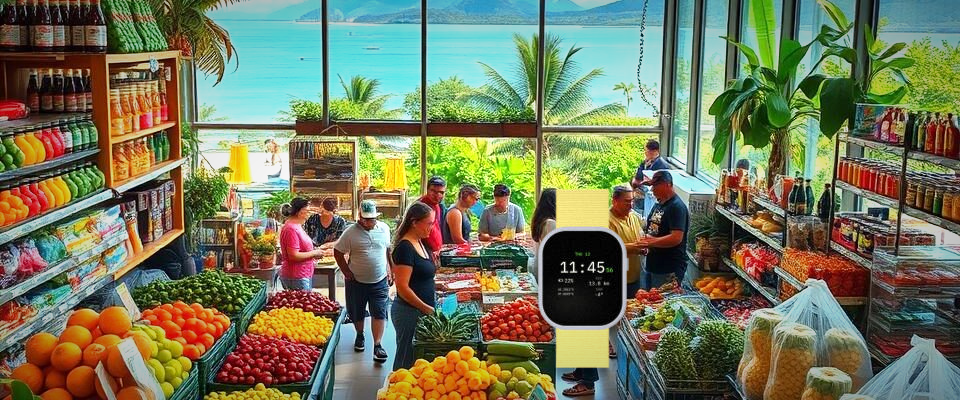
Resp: 11,45
